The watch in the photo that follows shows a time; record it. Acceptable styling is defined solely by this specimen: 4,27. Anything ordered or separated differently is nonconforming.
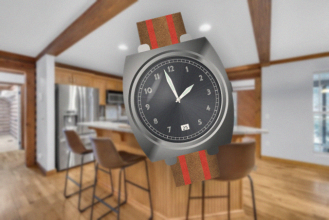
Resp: 1,58
